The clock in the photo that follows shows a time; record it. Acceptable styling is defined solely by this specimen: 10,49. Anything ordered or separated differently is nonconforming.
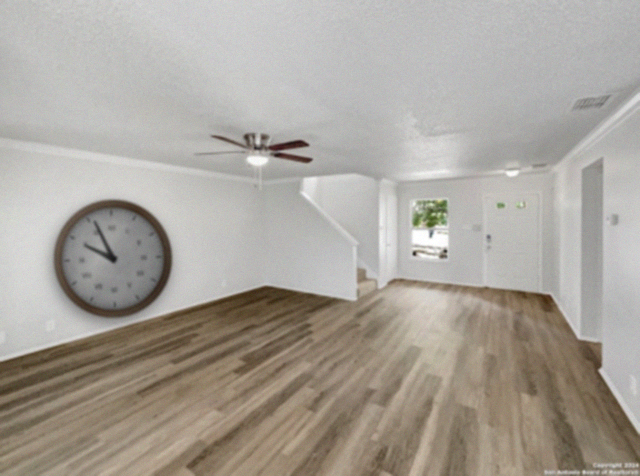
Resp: 9,56
